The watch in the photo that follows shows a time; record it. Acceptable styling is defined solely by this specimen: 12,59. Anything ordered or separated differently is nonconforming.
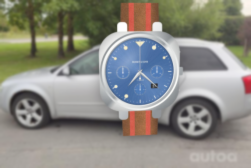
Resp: 7,22
